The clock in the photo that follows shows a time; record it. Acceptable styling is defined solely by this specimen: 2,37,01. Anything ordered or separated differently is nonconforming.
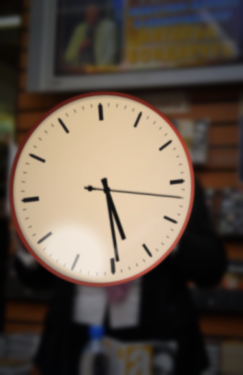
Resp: 5,29,17
